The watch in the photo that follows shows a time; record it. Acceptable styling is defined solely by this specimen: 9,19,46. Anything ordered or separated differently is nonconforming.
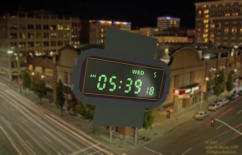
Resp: 5,39,18
